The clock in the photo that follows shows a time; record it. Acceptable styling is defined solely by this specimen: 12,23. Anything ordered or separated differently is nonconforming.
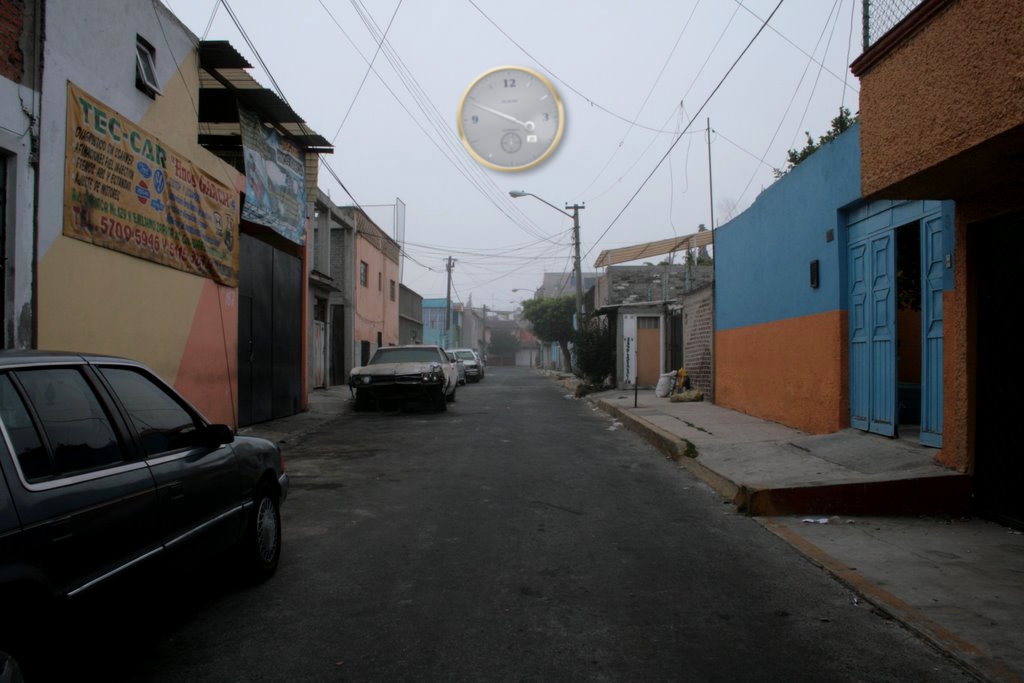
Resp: 3,49
